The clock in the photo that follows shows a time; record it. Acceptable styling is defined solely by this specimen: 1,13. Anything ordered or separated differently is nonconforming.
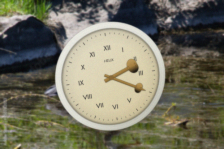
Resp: 2,20
